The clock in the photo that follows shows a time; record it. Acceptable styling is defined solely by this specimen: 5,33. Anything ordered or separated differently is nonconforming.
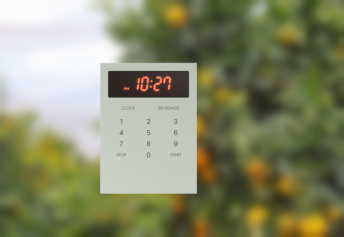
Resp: 10,27
